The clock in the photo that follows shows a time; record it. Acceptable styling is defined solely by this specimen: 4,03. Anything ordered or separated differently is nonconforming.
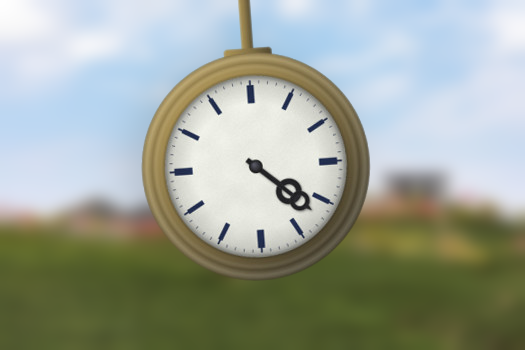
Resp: 4,22
